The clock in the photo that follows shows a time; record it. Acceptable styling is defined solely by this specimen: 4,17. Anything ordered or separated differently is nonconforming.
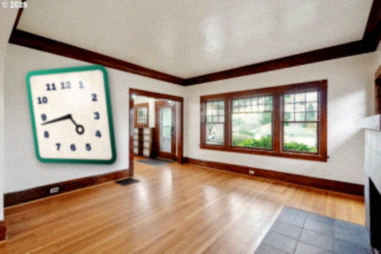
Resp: 4,43
